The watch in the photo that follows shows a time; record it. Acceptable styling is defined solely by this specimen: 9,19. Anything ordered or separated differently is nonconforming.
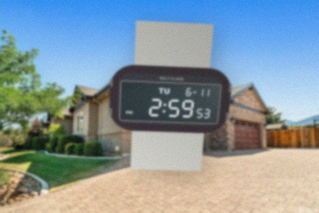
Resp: 2,59
